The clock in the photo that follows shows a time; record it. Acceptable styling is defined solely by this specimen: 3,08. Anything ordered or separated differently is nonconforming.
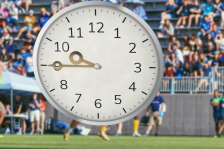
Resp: 9,45
